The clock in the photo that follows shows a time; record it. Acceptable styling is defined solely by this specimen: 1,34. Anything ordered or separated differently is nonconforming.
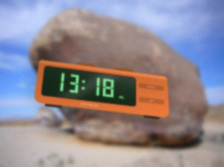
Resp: 13,18
